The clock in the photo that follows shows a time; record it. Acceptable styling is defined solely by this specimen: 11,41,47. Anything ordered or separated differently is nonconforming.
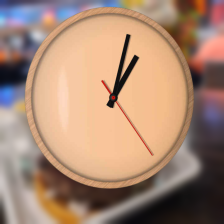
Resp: 1,02,24
